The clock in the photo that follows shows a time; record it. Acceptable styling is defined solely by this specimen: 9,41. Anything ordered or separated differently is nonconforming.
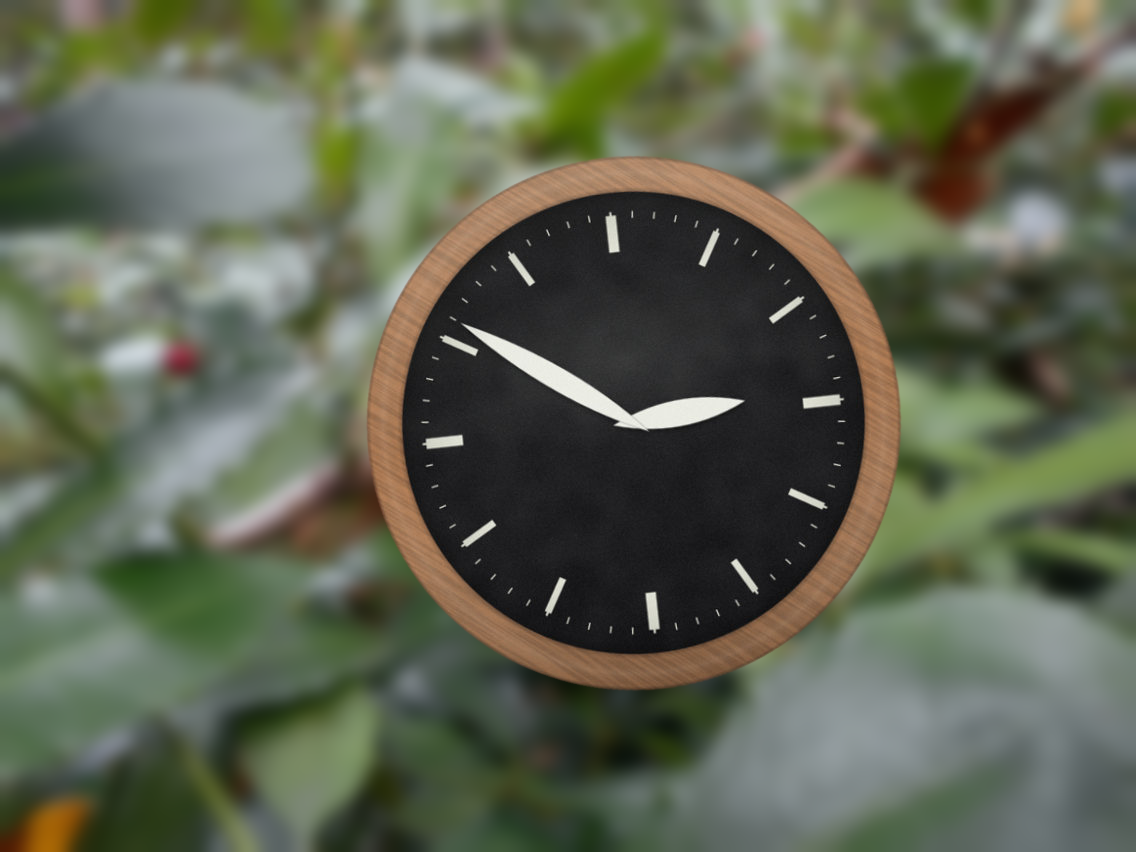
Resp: 2,51
